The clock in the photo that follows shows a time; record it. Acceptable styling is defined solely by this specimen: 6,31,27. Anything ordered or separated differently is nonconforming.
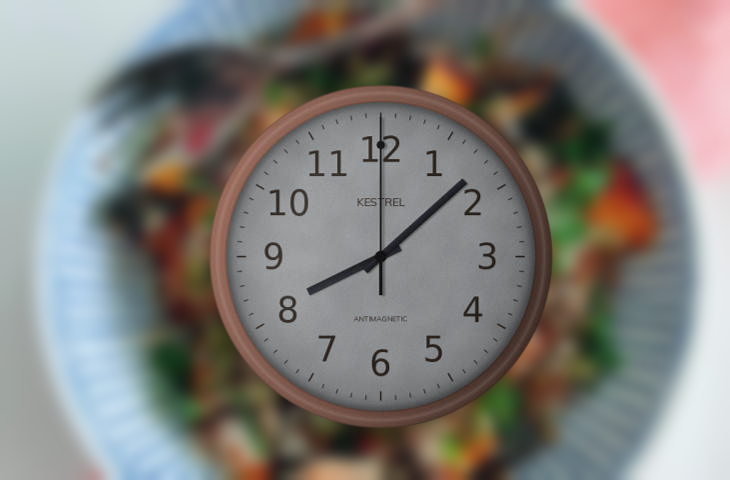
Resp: 8,08,00
